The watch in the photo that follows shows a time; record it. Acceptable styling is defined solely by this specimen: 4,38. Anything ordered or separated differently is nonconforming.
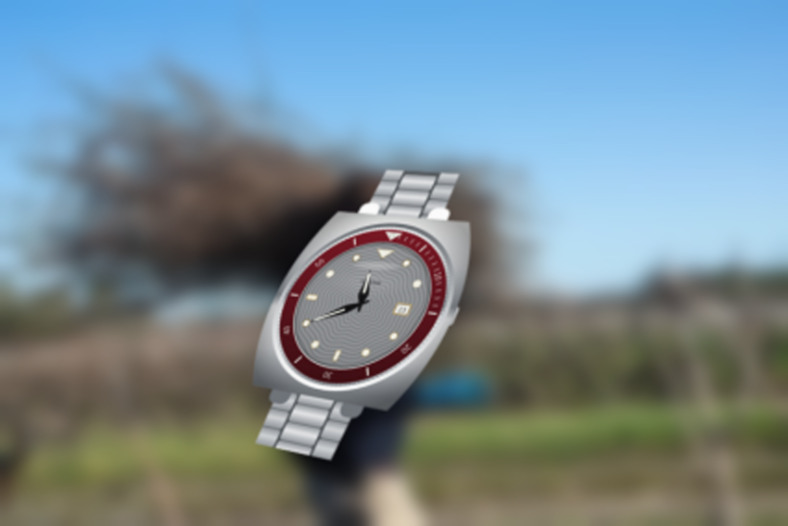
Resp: 11,40
